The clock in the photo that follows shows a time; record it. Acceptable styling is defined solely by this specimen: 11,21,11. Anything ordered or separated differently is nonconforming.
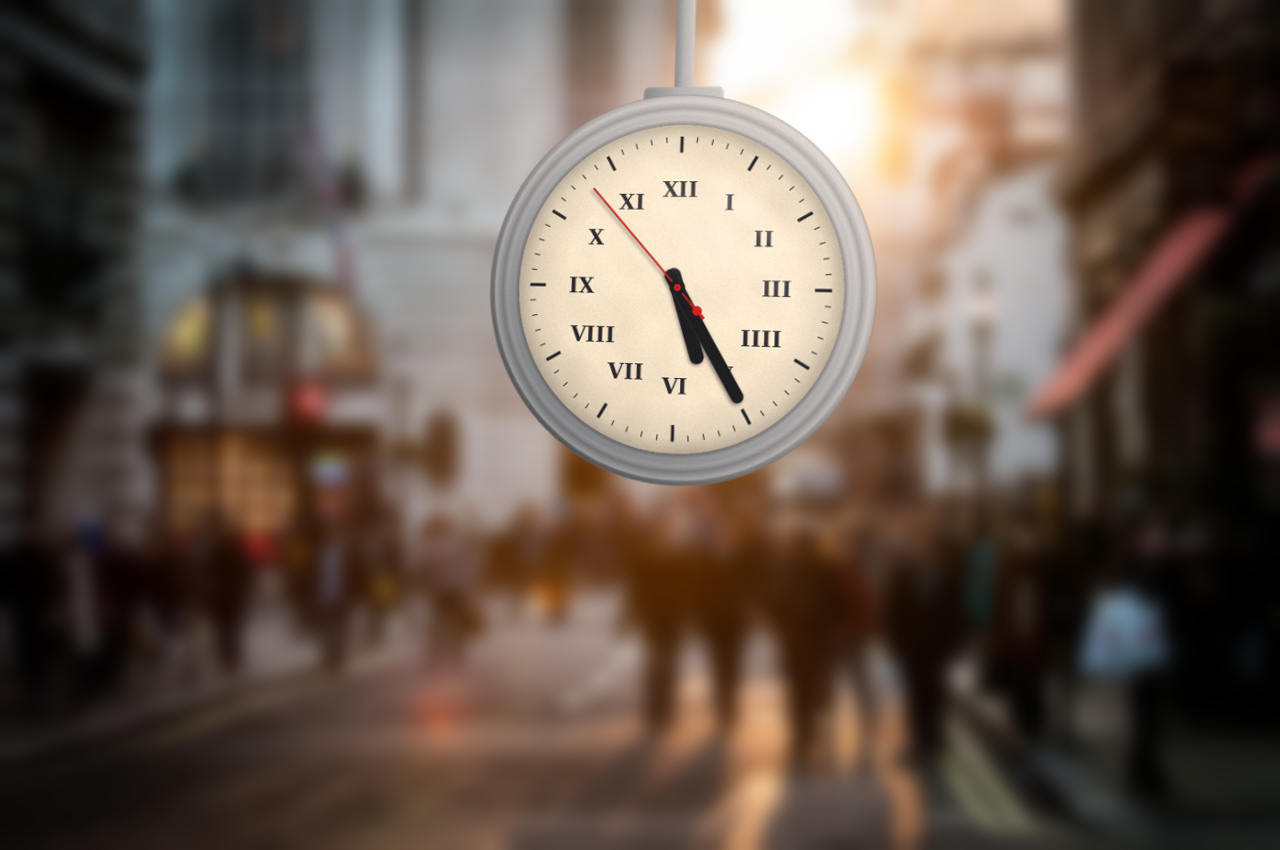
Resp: 5,24,53
